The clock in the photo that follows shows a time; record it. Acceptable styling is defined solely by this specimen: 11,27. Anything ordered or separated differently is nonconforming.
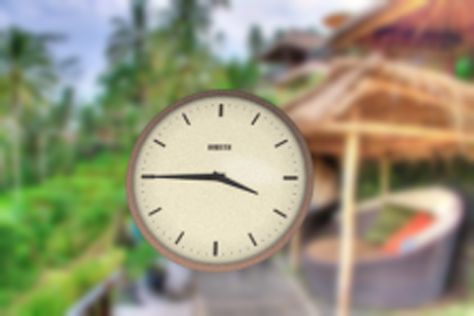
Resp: 3,45
